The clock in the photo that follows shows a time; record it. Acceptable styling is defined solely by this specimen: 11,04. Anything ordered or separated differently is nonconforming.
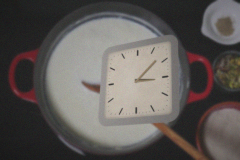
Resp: 3,08
